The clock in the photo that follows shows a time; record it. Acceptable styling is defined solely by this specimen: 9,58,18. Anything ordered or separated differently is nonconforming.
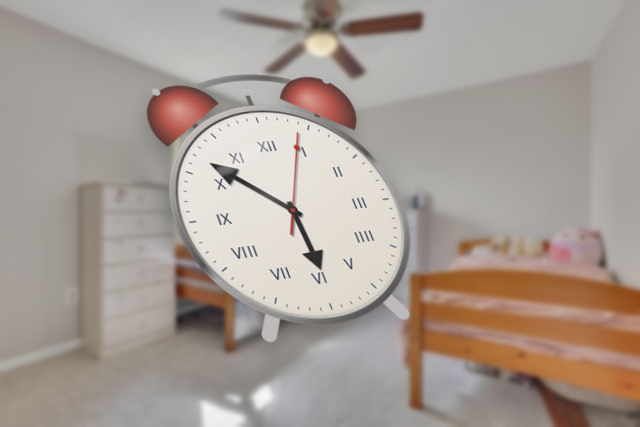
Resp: 5,52,04
